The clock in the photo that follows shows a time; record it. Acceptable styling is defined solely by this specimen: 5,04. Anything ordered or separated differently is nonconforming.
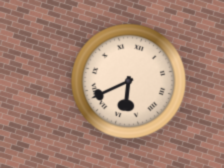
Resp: 5,38
